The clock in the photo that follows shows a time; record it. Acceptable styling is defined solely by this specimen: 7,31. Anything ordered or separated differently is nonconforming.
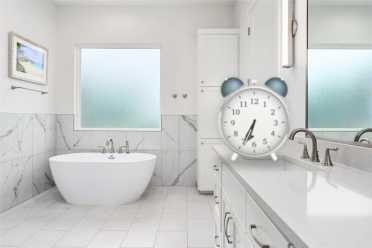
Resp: 6,34
